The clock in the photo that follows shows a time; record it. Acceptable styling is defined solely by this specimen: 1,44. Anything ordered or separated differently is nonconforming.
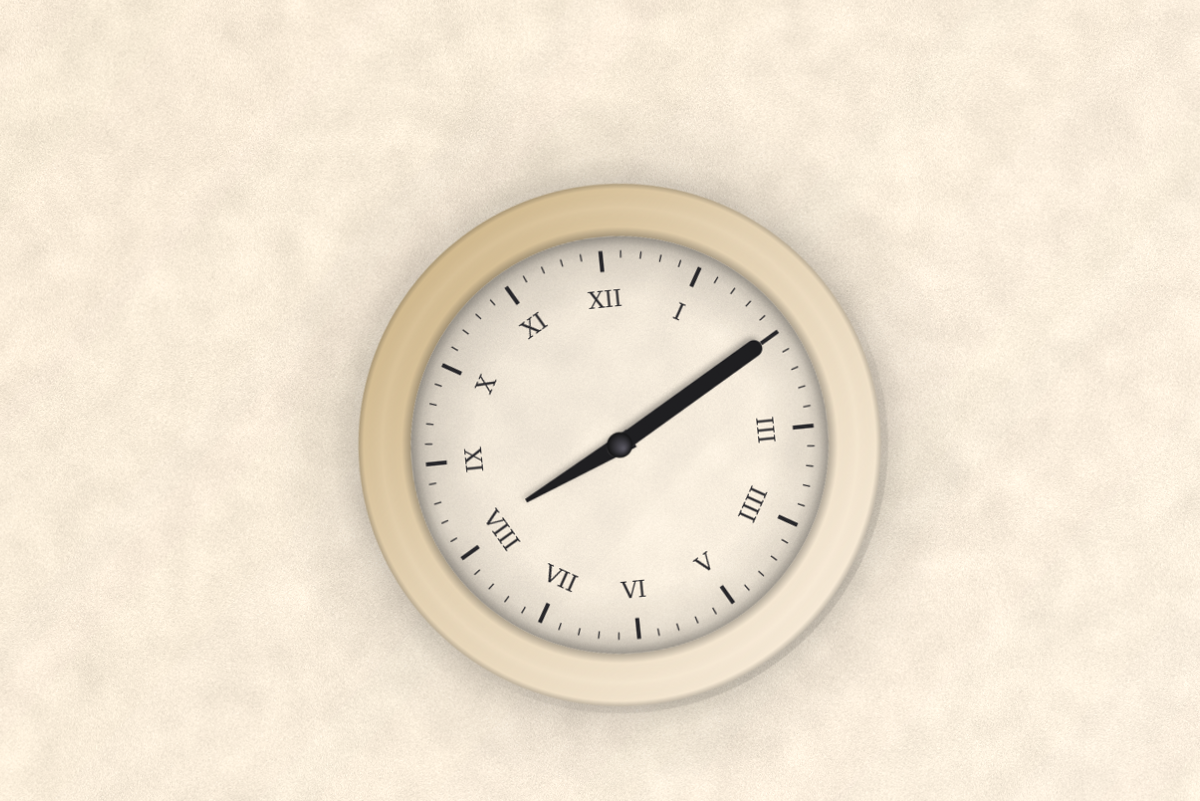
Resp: 8,10
